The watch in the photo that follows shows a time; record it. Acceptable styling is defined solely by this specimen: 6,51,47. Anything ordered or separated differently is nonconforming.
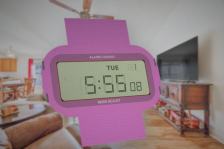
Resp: 5,55,08
